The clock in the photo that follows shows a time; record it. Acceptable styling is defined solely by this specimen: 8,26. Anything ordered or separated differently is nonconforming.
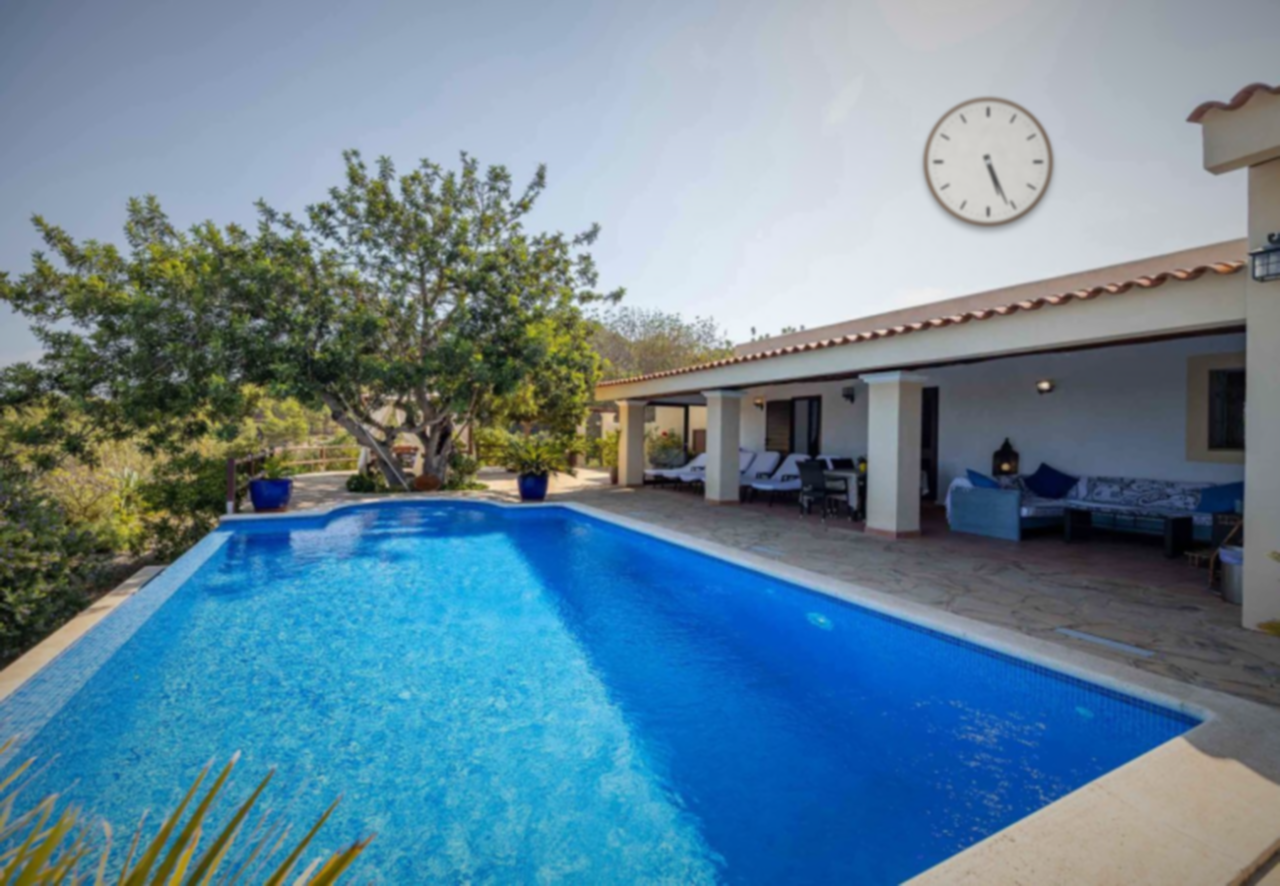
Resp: 5,26
